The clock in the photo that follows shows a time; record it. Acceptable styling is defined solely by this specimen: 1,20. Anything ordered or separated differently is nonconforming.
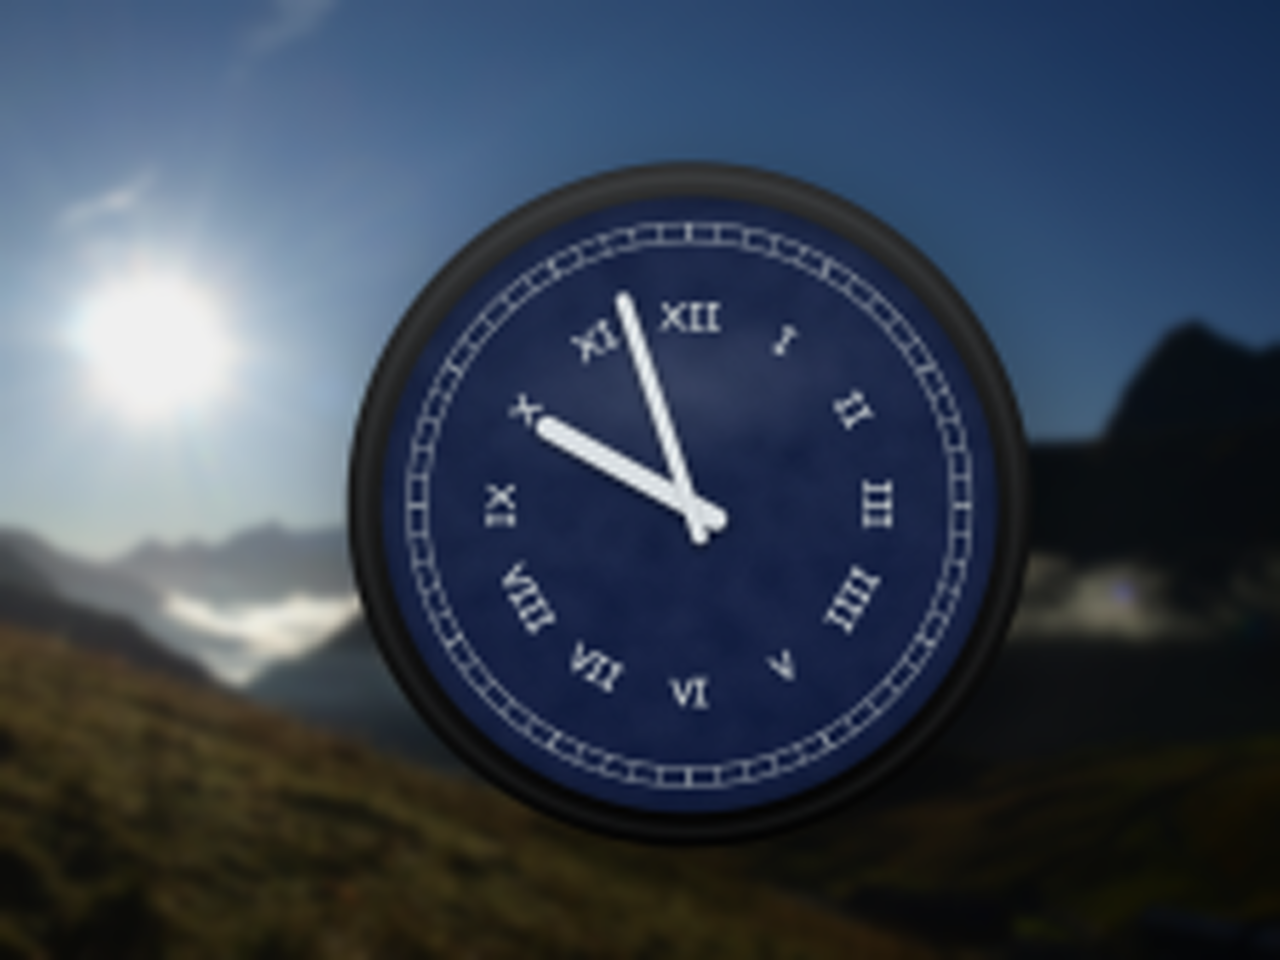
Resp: 9,57
